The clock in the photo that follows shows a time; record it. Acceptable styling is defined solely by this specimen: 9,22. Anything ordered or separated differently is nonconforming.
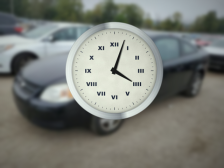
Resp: 4,03
